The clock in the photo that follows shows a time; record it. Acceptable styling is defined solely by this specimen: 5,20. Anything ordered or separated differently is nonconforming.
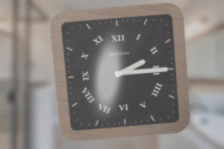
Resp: 2,15
